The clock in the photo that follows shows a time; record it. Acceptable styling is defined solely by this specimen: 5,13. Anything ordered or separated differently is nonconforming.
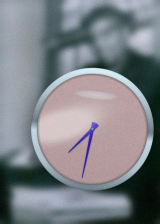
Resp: 7,32
